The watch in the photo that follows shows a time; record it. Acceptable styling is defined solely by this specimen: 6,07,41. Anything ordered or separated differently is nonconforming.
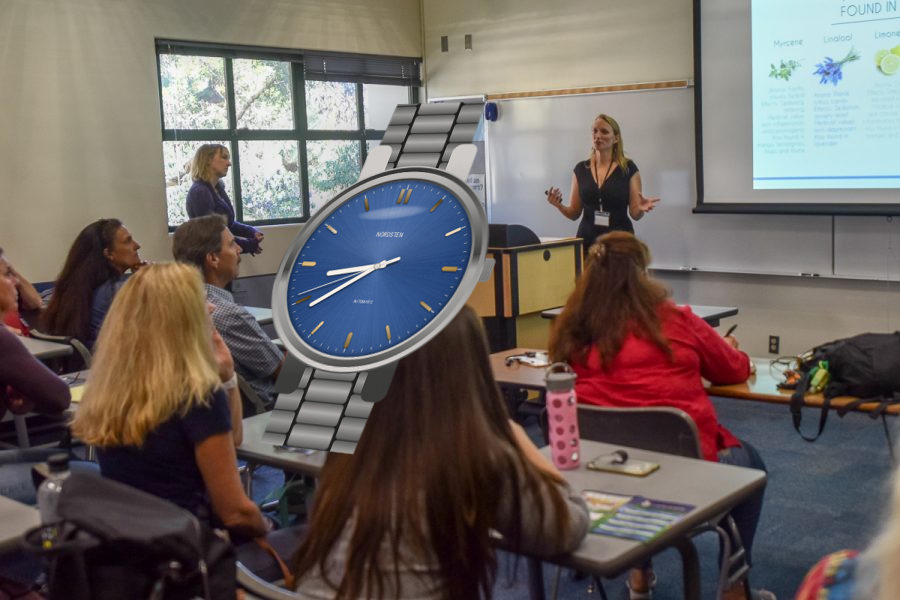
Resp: 8,38,41
